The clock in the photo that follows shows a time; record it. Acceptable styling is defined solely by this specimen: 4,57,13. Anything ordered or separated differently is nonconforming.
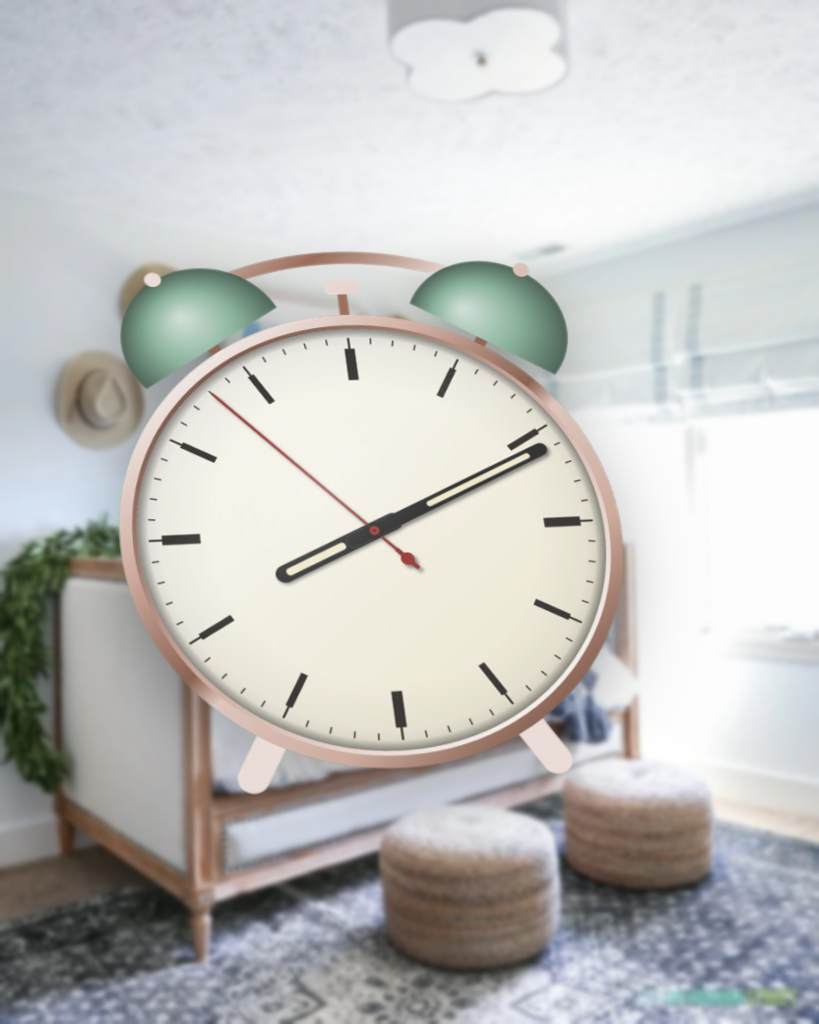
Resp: 8,10,53
